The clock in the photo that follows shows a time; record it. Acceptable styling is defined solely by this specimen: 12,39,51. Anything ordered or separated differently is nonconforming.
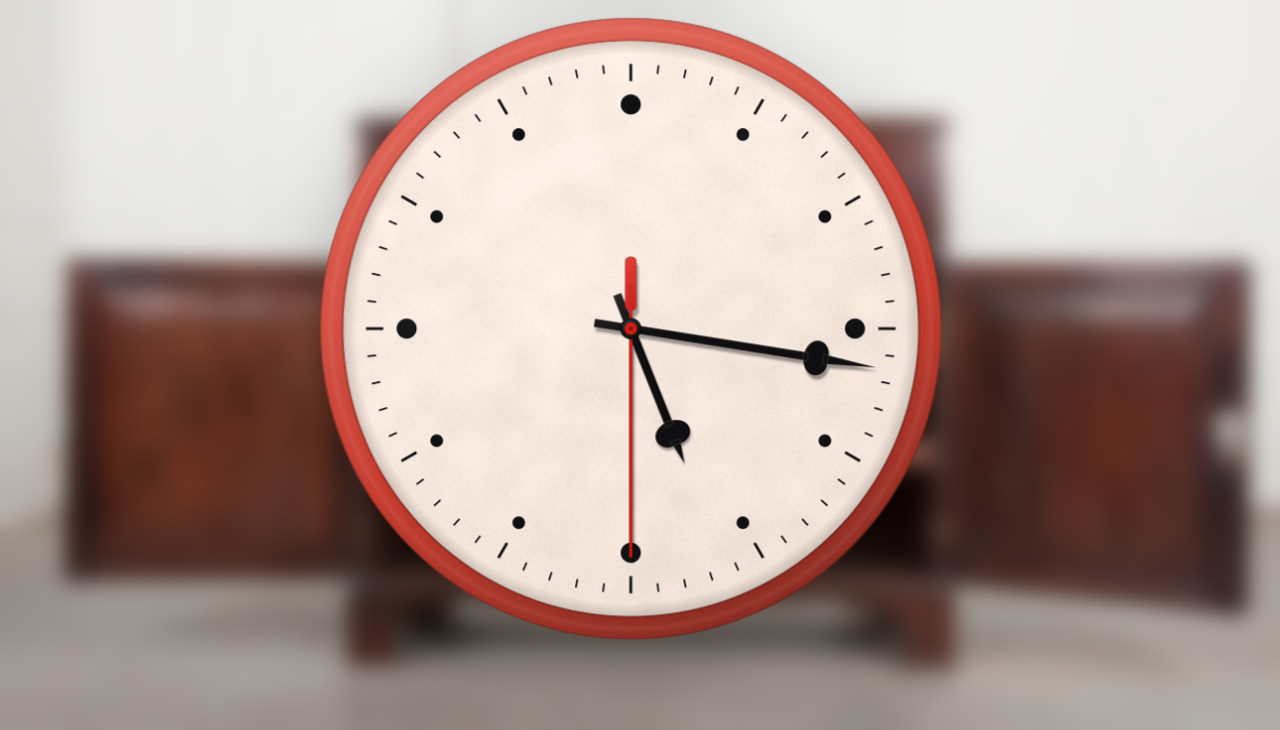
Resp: 5,16,30
